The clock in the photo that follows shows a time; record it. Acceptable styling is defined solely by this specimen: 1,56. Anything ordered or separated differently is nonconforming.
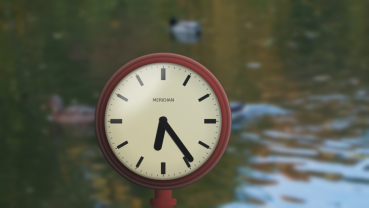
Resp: 6,24
